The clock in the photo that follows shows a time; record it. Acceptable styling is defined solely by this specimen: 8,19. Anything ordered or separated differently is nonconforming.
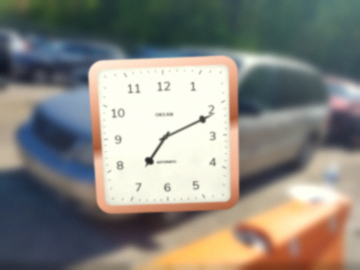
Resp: 7,11
